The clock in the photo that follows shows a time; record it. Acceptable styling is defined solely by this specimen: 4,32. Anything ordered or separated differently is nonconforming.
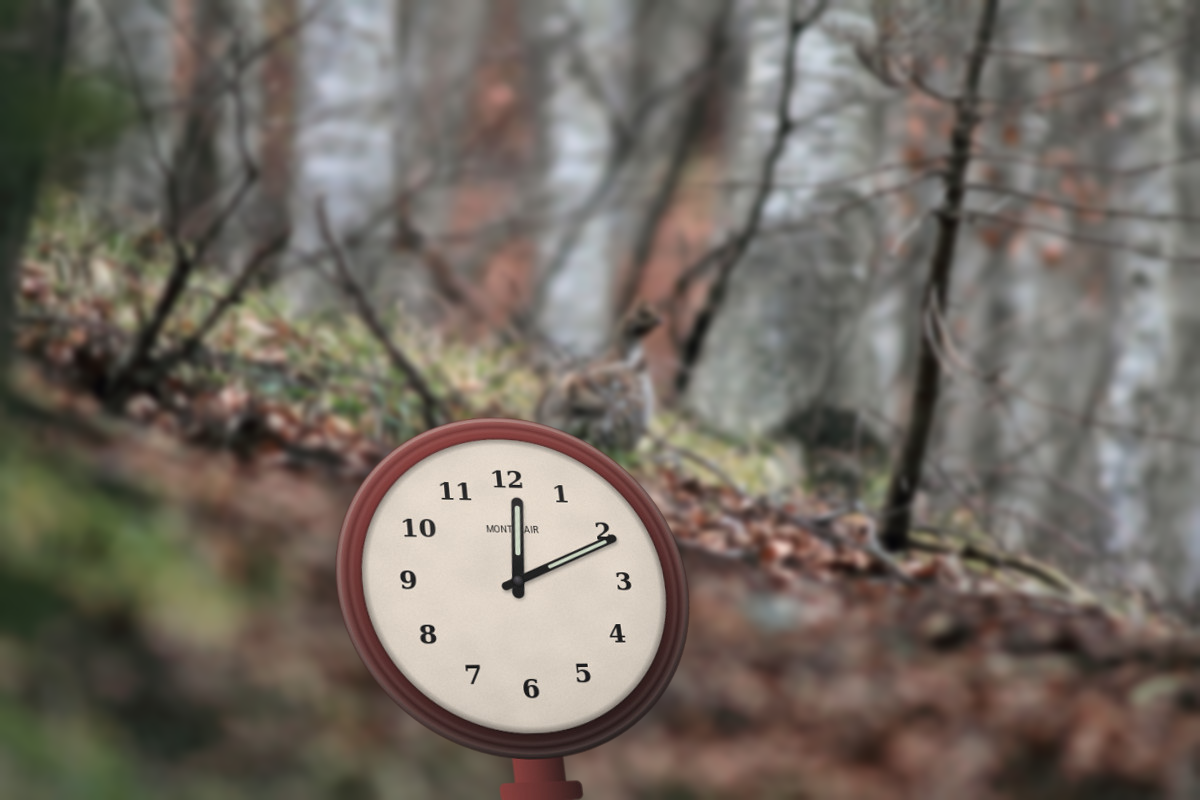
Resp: 12,11
